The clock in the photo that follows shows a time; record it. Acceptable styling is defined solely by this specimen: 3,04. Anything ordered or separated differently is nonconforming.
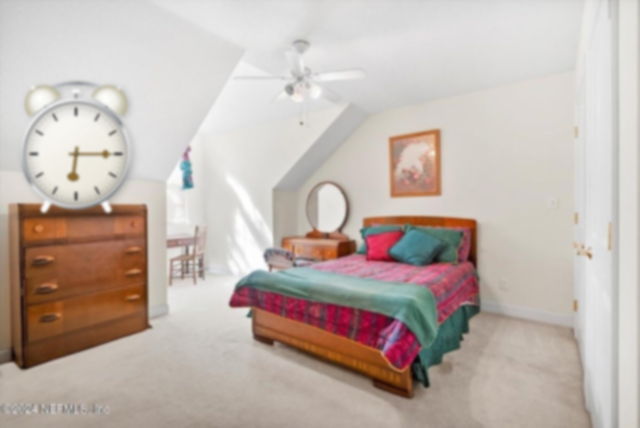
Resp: 6,15
